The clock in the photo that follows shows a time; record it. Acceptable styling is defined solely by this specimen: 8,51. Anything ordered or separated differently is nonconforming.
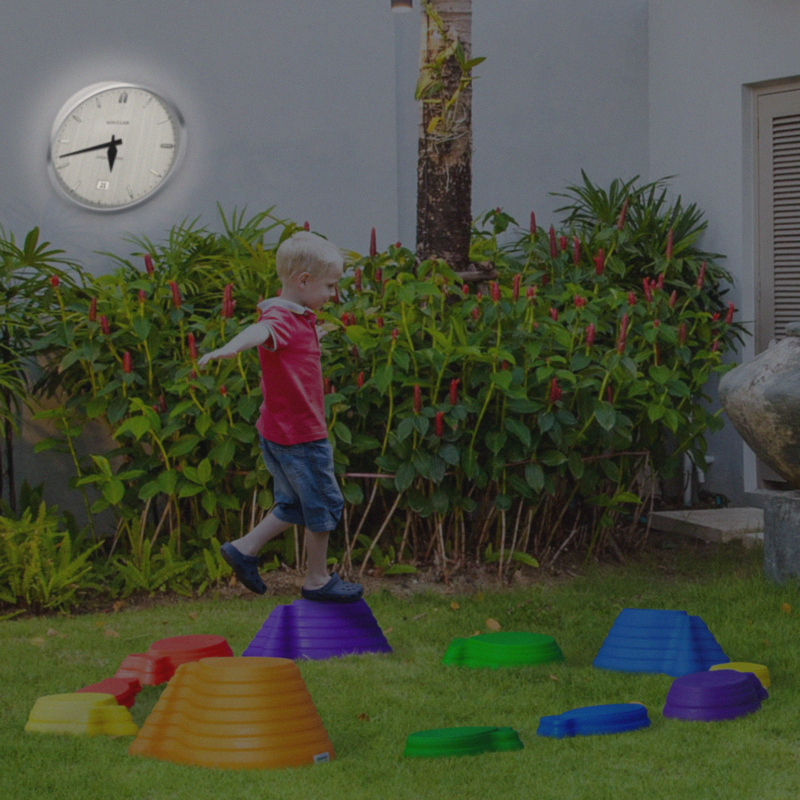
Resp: 5,42
